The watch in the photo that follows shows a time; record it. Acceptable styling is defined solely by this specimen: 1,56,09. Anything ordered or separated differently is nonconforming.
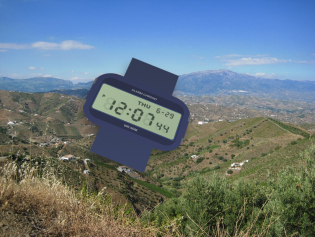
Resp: 12,07,44
